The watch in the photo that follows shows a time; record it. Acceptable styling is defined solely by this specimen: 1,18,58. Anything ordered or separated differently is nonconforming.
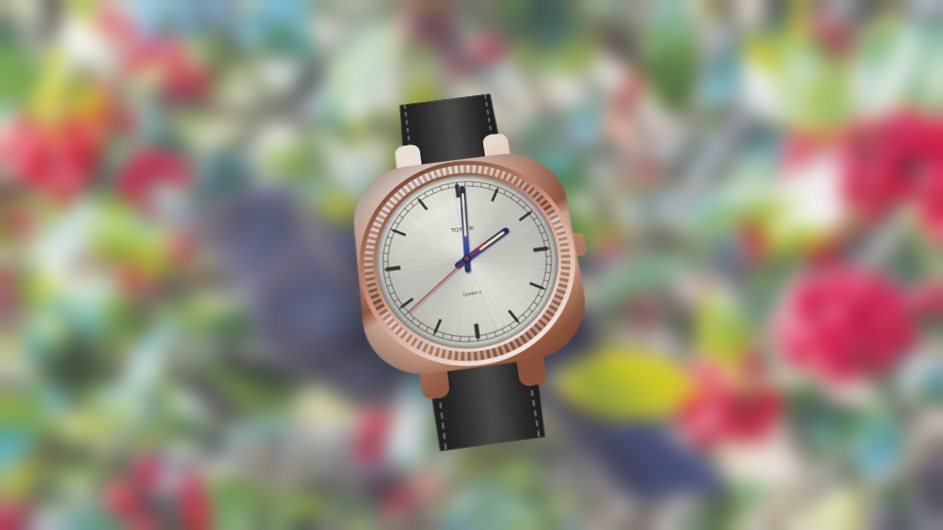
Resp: 2,00,39
